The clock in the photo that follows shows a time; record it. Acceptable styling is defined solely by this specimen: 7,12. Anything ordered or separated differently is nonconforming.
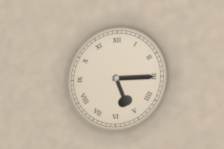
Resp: 5,15
